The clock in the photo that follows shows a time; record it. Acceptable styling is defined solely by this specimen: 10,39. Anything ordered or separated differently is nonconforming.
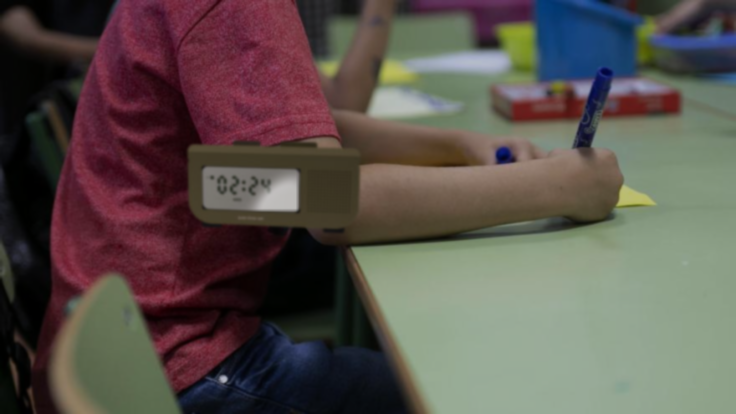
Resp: 2,24
